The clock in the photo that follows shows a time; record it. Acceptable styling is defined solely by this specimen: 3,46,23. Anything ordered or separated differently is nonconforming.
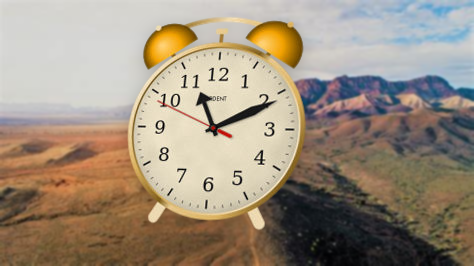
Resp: 11,10,49
